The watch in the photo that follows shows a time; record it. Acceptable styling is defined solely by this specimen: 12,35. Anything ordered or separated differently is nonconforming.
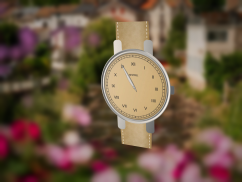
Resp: 10,55
